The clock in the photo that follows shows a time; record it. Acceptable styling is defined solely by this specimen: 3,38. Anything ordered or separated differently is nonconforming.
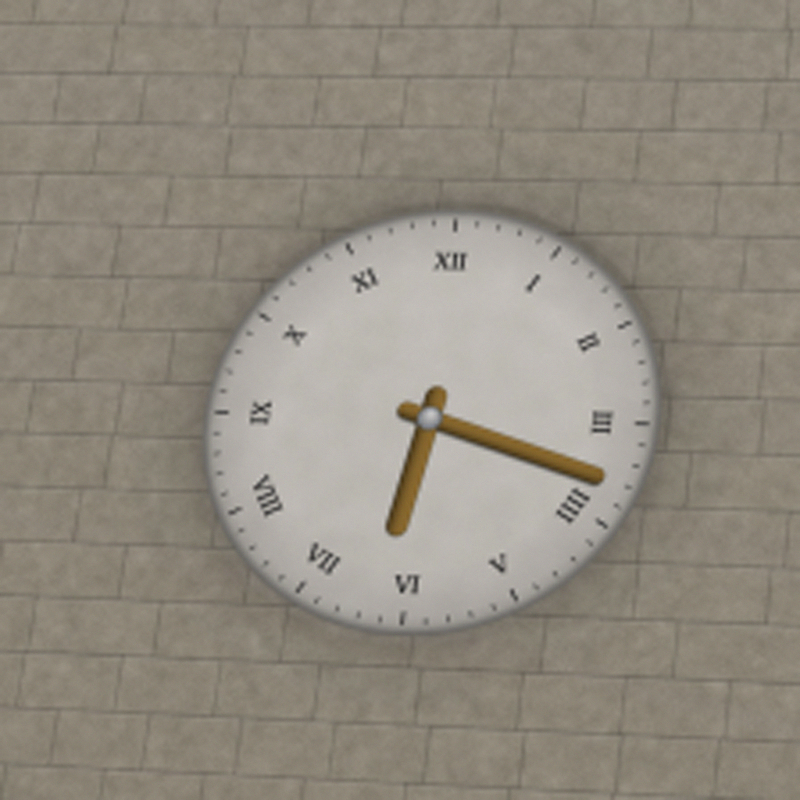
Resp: 6,18
